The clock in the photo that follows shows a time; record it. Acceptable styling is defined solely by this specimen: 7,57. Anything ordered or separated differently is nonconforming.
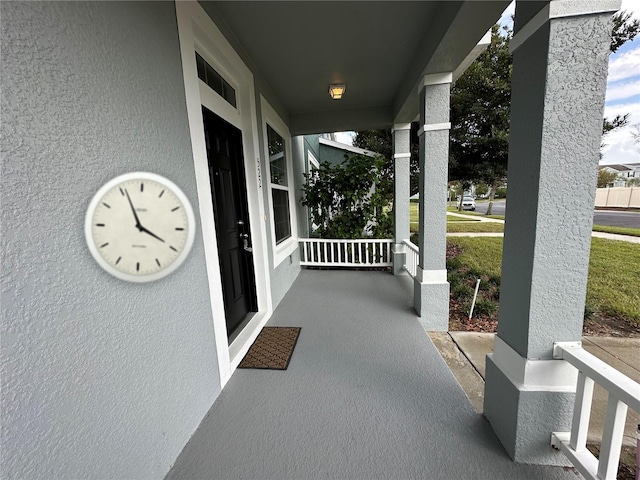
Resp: 3,56
